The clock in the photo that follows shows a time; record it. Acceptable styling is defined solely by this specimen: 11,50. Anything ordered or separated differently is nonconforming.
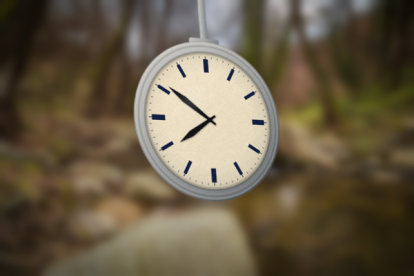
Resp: 7,51
